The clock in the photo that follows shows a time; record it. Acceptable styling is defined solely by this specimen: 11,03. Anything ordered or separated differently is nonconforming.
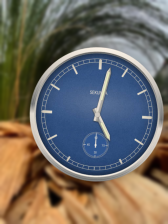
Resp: 5,02
